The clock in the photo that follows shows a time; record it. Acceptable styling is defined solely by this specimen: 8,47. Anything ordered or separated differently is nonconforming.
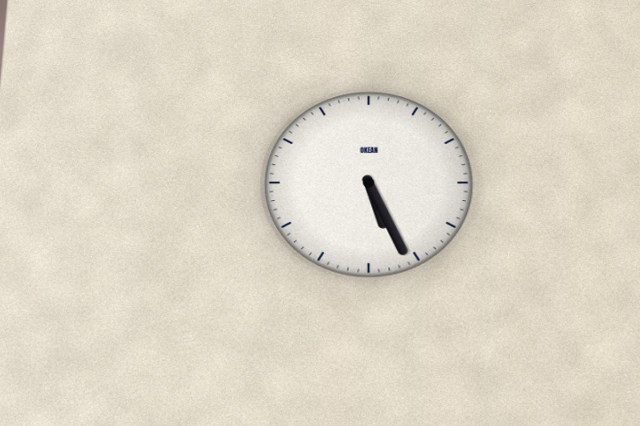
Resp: 5,26
